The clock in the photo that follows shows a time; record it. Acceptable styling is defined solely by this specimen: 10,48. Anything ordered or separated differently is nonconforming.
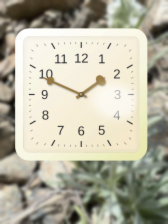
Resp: 1,49
